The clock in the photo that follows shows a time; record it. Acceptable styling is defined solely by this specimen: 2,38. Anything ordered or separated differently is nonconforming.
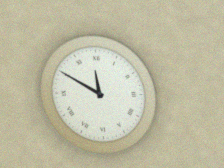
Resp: 11,50
